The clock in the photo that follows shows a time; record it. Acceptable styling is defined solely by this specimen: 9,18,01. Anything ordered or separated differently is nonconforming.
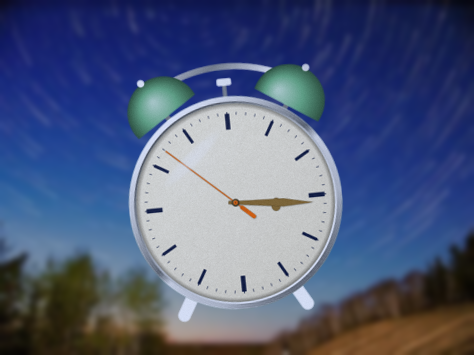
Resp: 3,15,52
